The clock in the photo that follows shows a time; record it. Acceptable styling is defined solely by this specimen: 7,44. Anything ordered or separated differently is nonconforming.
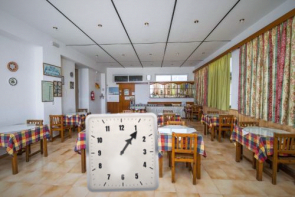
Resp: 1,06
